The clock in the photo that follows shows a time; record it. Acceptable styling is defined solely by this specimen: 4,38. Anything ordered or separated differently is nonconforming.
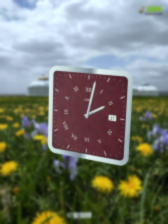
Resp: 2,02
